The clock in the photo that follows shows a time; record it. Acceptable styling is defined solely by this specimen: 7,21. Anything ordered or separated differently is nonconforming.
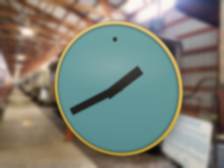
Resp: 1,40
